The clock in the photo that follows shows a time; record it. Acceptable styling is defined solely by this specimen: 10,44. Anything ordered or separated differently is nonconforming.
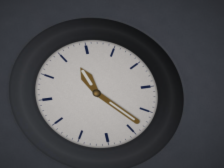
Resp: 11,23
